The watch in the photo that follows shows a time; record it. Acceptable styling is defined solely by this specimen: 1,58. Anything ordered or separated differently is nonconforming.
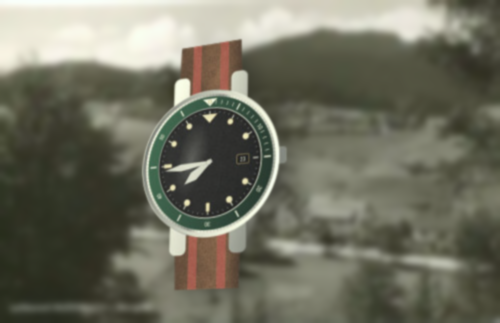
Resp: 7,44
